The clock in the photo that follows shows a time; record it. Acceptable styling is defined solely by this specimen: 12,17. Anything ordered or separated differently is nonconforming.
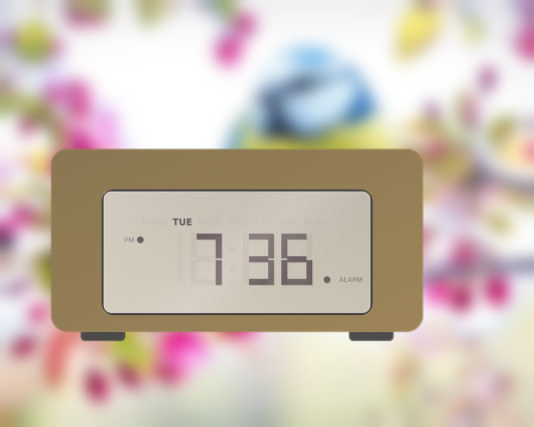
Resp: 7,36
